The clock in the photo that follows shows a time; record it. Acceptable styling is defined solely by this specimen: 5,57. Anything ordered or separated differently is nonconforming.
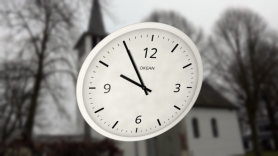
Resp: 9,55
